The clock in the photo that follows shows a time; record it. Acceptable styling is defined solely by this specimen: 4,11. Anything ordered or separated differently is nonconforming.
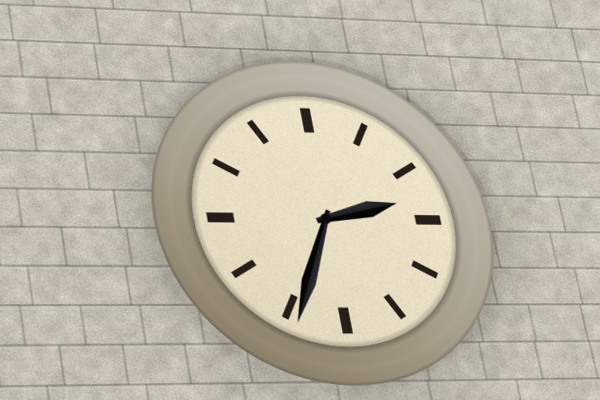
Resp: 2,34
